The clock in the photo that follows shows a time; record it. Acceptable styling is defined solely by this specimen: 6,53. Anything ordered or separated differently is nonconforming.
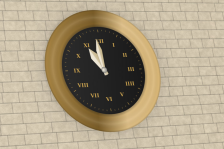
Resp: 10,59
